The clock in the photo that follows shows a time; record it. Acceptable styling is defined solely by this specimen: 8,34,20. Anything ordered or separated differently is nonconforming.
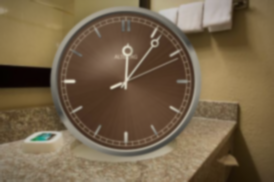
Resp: 12,06,11
